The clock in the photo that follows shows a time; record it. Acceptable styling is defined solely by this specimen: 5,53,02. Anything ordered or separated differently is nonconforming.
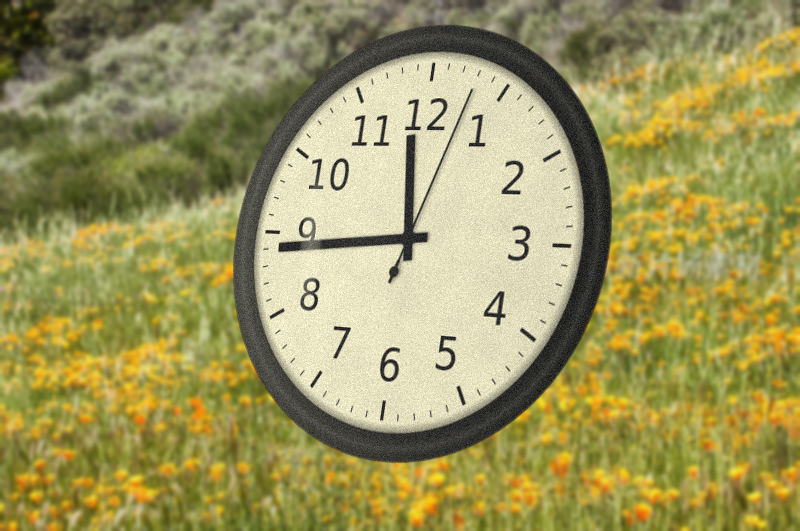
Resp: 11,44,03
